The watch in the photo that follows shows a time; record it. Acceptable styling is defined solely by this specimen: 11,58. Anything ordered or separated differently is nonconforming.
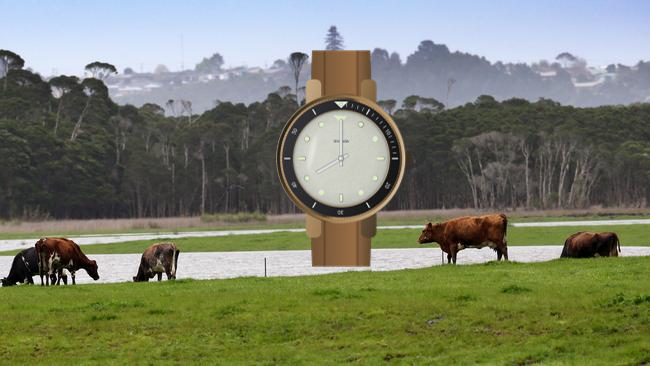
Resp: 8,00
